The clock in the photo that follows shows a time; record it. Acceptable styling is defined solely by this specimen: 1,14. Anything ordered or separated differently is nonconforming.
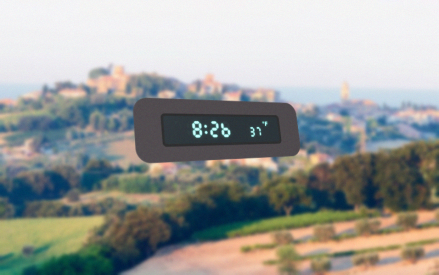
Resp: 8,26
